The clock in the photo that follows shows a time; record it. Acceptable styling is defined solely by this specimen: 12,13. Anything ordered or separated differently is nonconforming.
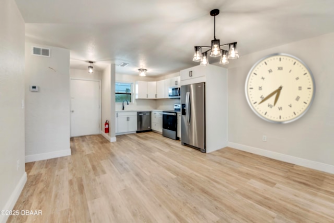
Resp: 6,39
